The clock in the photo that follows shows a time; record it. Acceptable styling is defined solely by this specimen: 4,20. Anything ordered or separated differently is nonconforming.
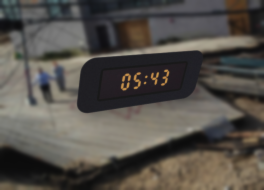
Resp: 5,43
